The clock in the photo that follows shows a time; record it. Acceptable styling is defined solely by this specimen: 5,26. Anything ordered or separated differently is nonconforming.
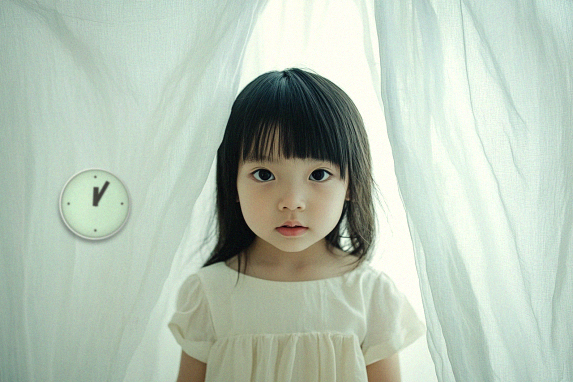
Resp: 12,05
